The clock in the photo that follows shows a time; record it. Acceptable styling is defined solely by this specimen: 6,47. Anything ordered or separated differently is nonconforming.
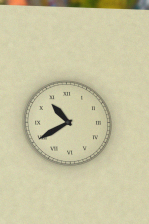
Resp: 10,40
